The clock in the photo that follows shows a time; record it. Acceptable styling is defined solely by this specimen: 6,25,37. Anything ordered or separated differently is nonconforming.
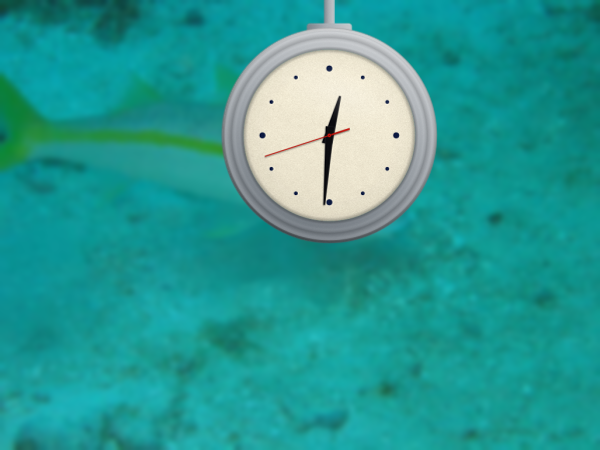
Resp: 12,30,42
